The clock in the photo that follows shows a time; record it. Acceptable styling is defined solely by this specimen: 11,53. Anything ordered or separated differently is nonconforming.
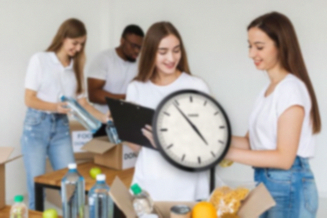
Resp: 4,54
